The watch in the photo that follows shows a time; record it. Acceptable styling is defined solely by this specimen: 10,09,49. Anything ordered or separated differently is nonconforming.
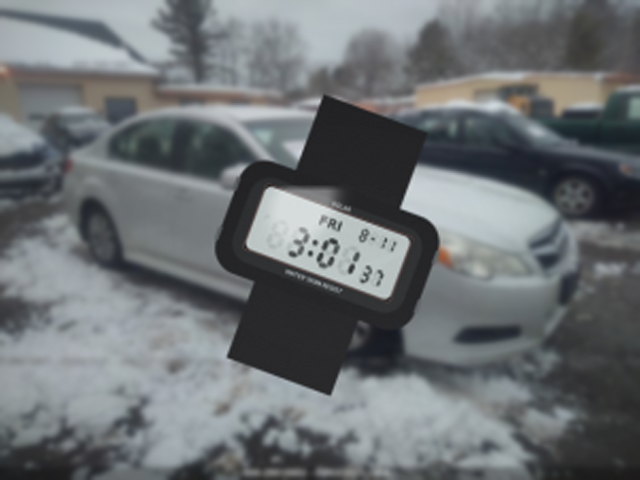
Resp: 3,01,37
